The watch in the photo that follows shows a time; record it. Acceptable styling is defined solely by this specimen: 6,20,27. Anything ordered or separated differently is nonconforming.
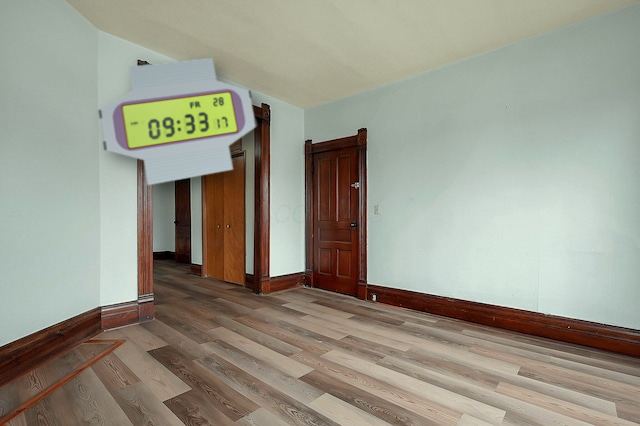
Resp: 9,33,17
